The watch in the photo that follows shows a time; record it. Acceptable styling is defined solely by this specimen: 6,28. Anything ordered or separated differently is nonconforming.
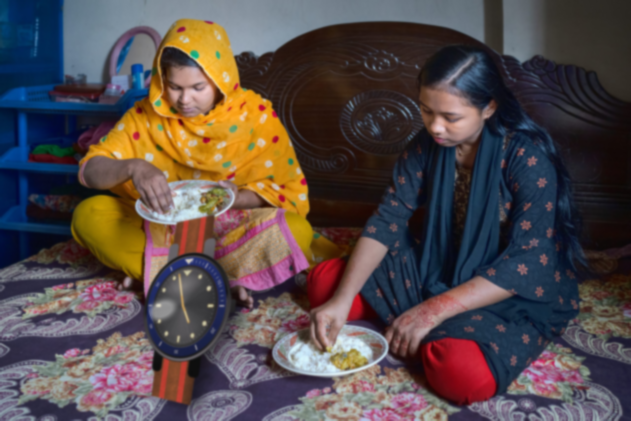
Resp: 4,57
